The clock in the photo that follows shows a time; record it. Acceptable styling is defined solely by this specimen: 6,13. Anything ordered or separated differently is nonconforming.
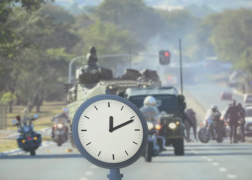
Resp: 12,11
